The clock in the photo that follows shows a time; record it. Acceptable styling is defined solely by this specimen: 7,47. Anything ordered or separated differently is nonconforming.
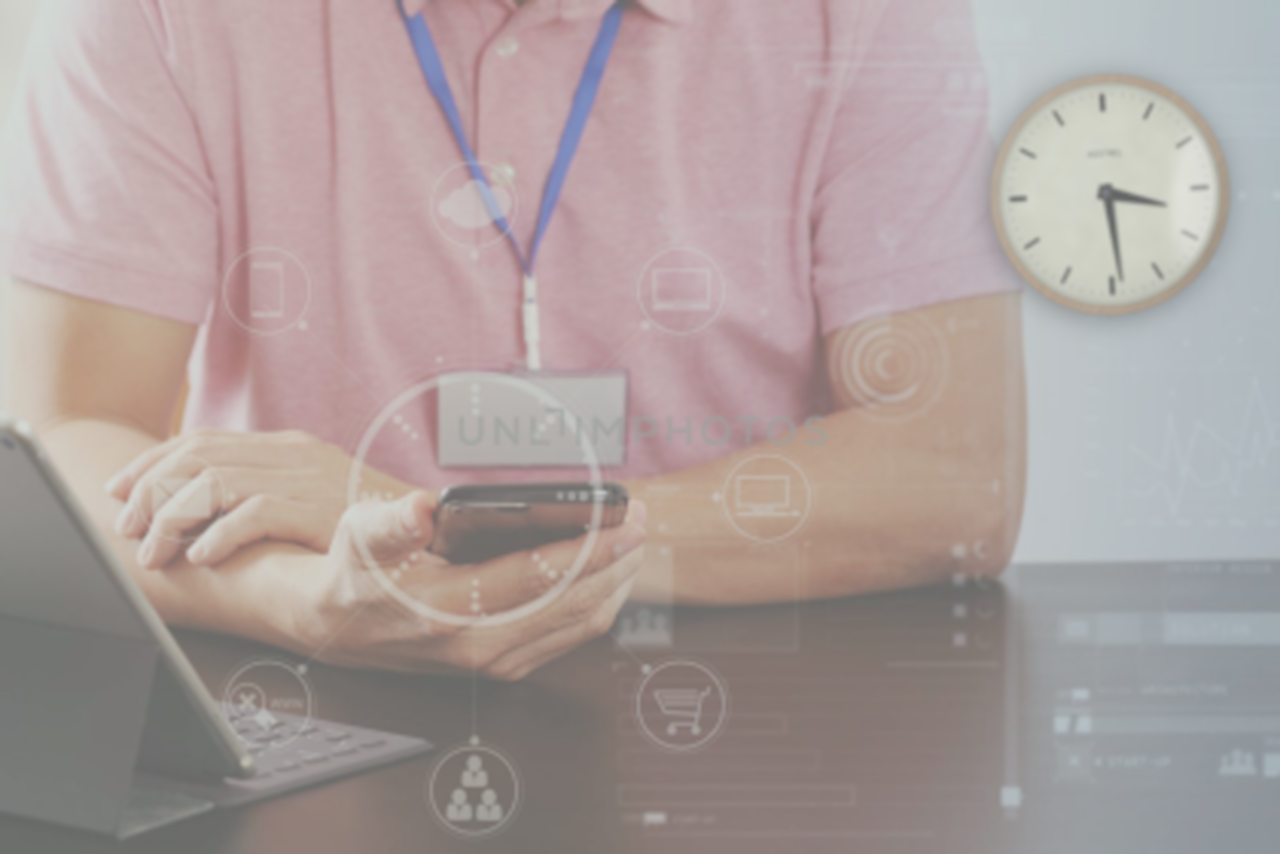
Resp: 3,29
